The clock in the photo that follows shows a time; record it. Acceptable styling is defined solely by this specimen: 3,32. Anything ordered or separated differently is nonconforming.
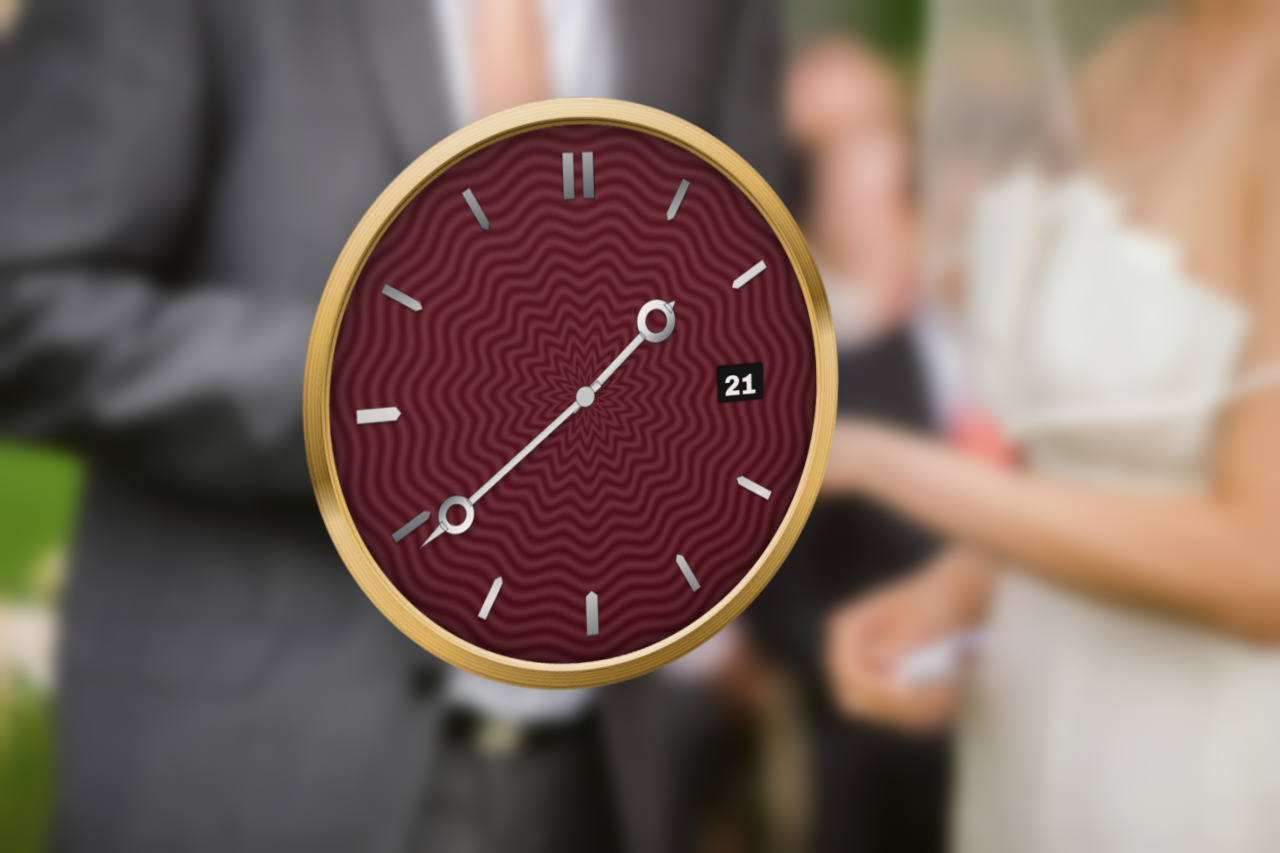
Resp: 1,39
